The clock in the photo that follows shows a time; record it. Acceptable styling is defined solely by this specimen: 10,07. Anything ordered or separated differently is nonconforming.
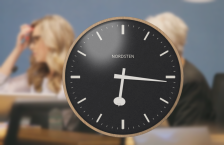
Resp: 6,16
